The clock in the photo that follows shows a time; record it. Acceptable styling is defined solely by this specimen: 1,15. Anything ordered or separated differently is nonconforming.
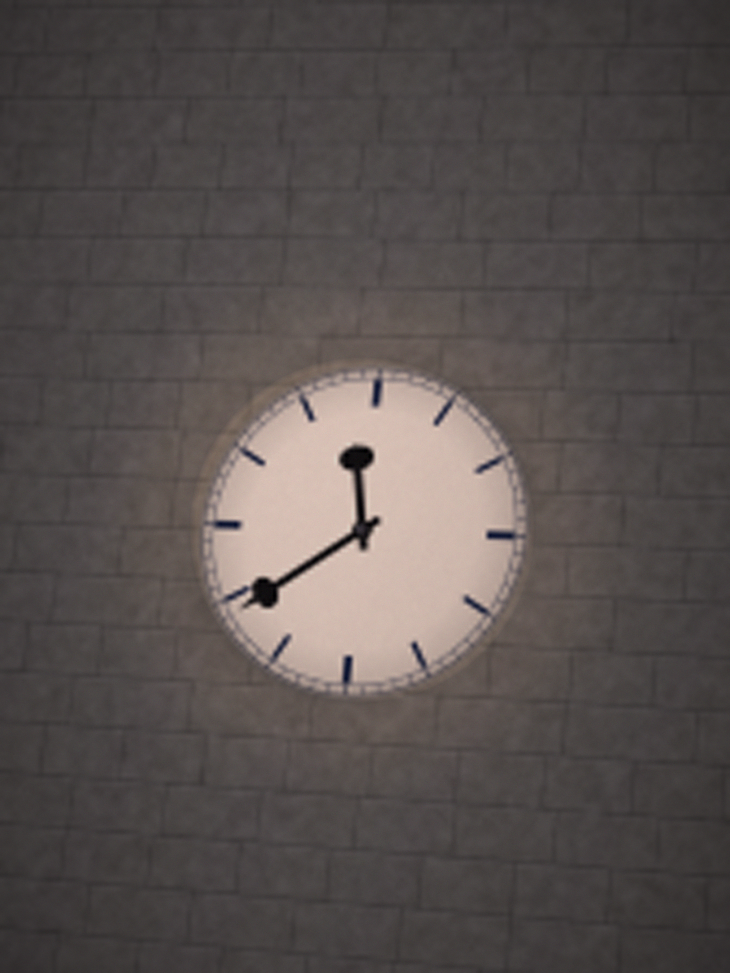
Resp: 11,39
